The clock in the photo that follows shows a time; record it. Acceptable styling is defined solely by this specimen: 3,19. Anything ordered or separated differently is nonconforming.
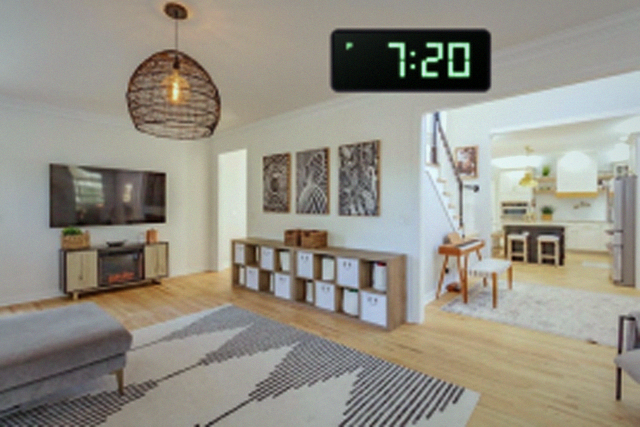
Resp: 7,20
